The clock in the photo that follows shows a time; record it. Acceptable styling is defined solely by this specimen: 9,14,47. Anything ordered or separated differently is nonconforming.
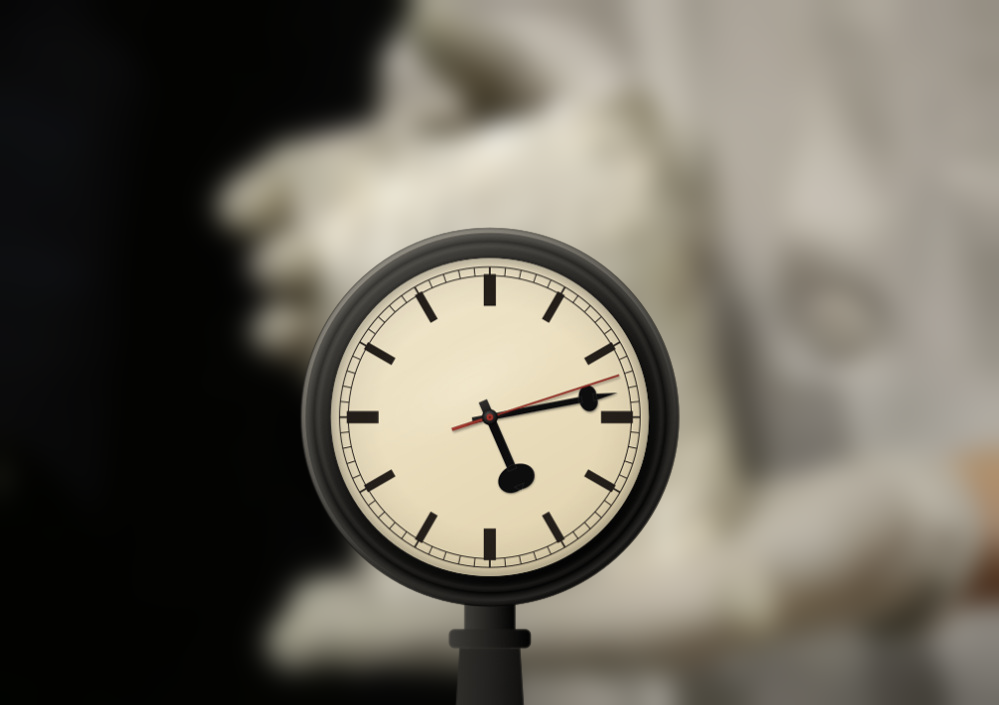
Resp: 5,13,12
